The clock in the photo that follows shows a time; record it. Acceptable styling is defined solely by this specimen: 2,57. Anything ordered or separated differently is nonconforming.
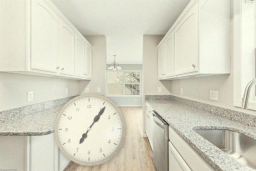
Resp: 7,06
